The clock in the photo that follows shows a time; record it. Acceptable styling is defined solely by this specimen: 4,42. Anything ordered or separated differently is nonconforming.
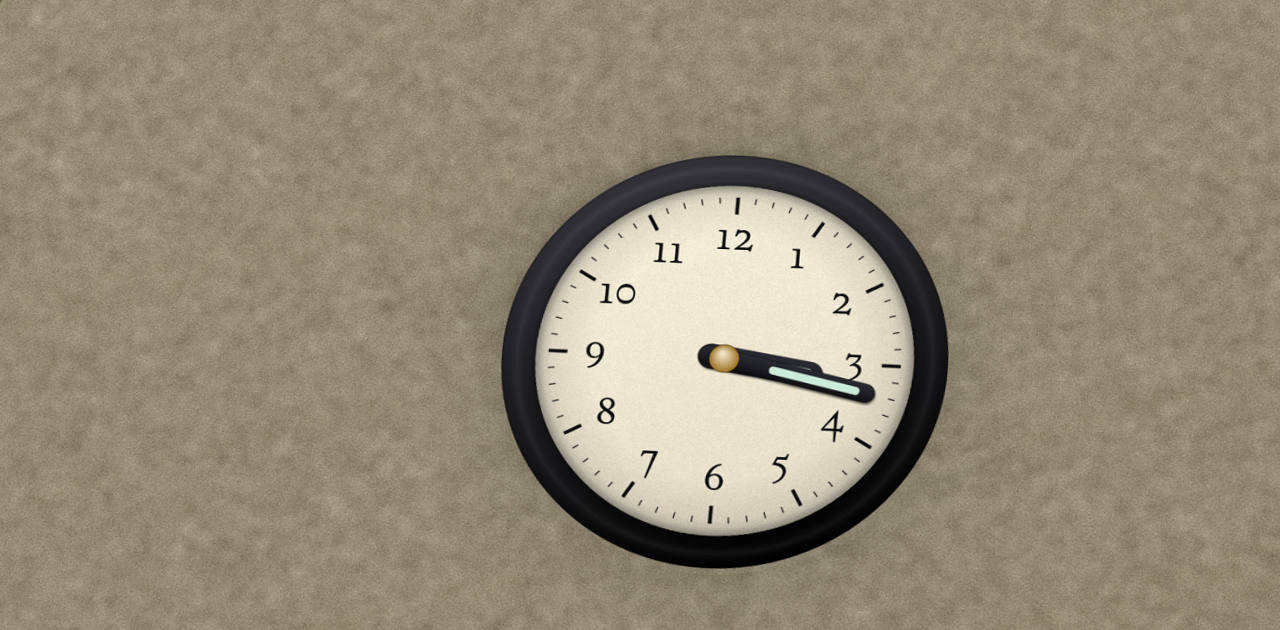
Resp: 3,17
